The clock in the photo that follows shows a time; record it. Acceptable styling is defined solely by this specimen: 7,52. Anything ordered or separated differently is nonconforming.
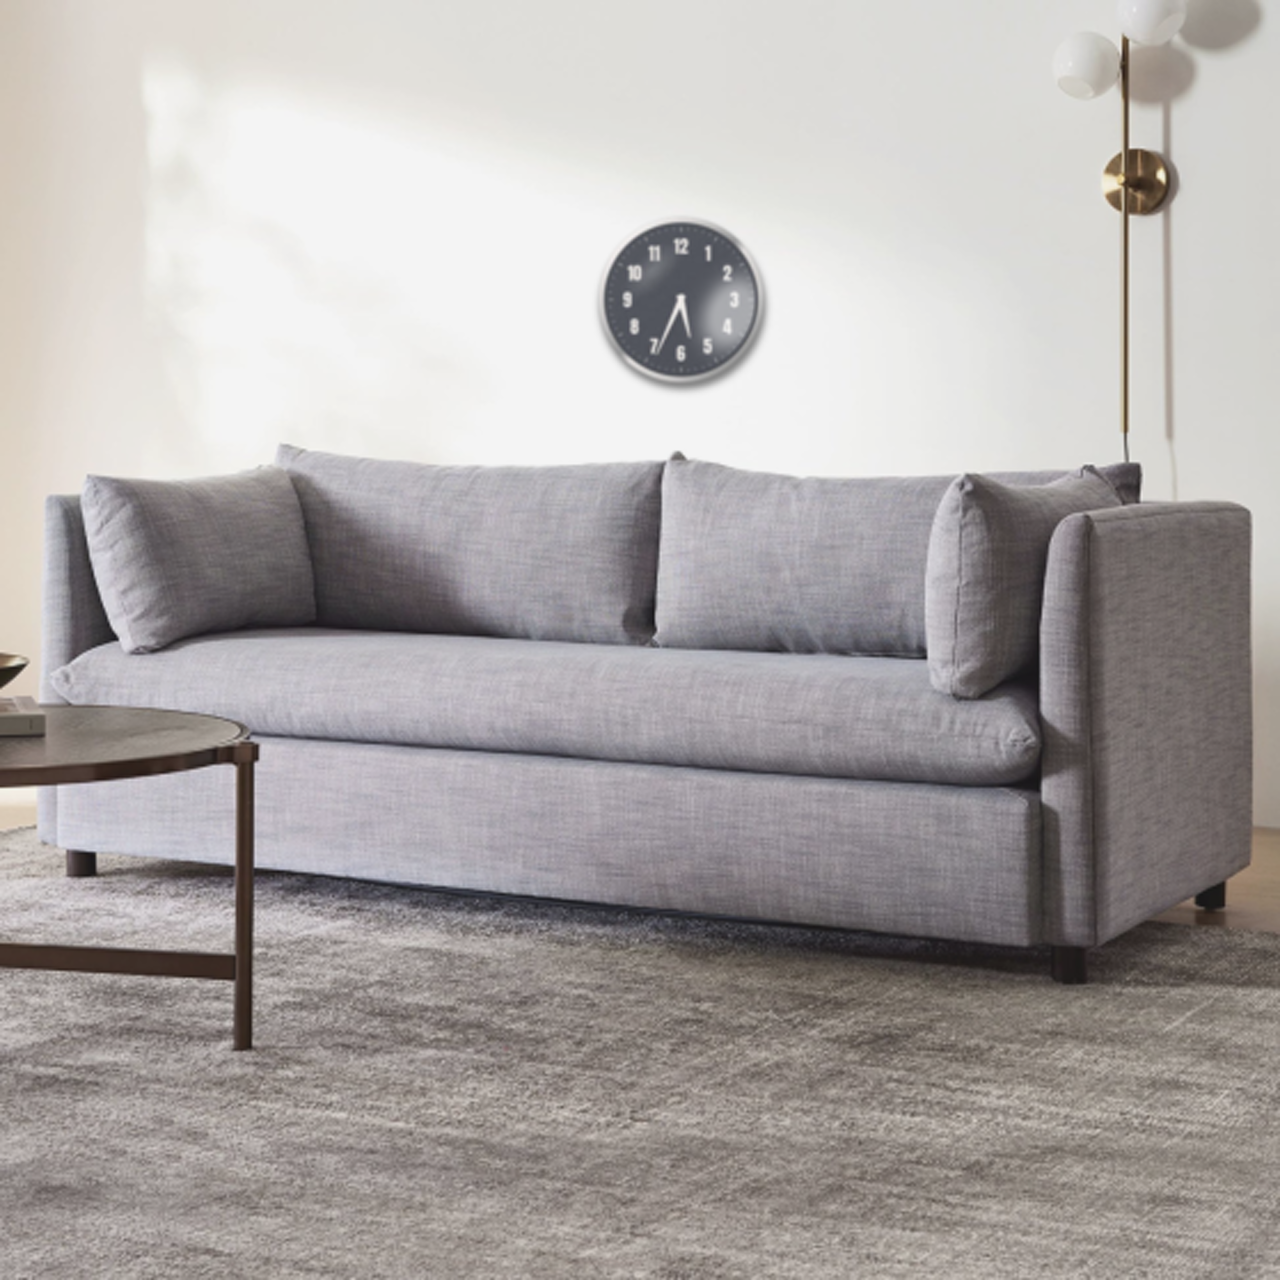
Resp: 5,34
